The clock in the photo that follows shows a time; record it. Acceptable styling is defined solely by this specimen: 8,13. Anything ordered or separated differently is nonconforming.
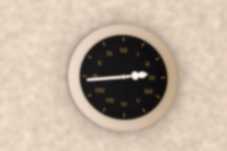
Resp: 2,44
